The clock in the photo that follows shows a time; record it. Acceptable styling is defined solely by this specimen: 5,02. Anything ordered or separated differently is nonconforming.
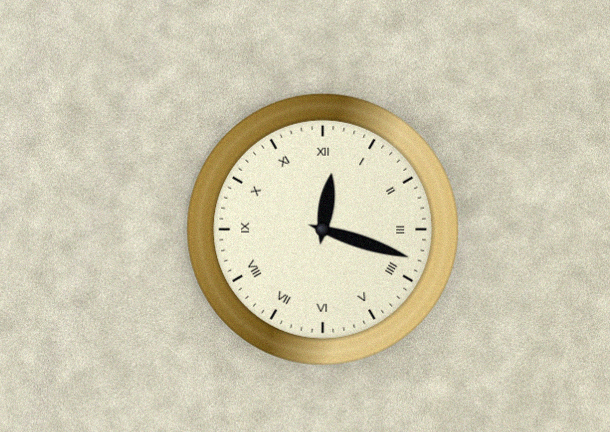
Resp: 12,18
